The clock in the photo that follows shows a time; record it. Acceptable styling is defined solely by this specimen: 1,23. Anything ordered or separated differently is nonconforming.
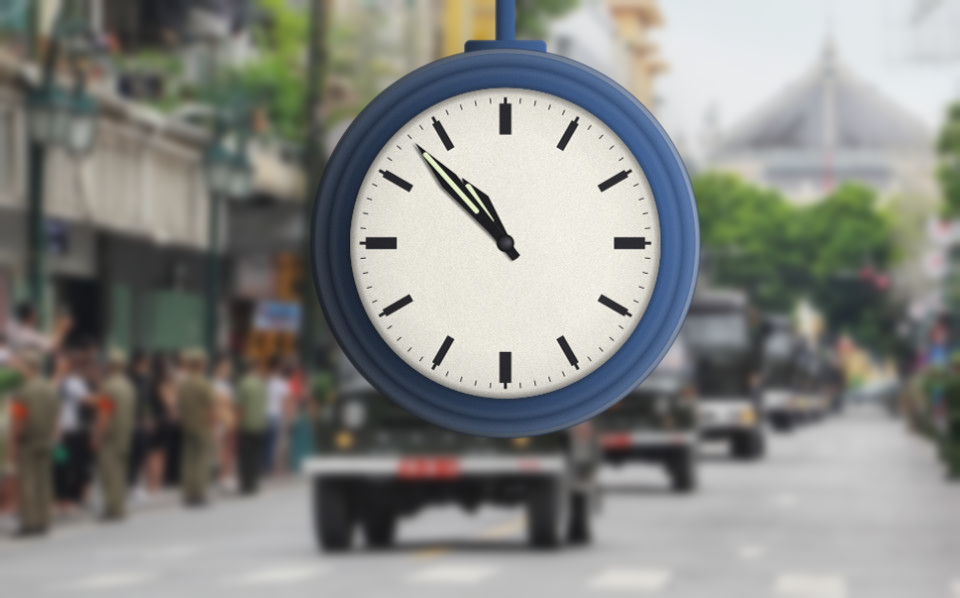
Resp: 10,53
